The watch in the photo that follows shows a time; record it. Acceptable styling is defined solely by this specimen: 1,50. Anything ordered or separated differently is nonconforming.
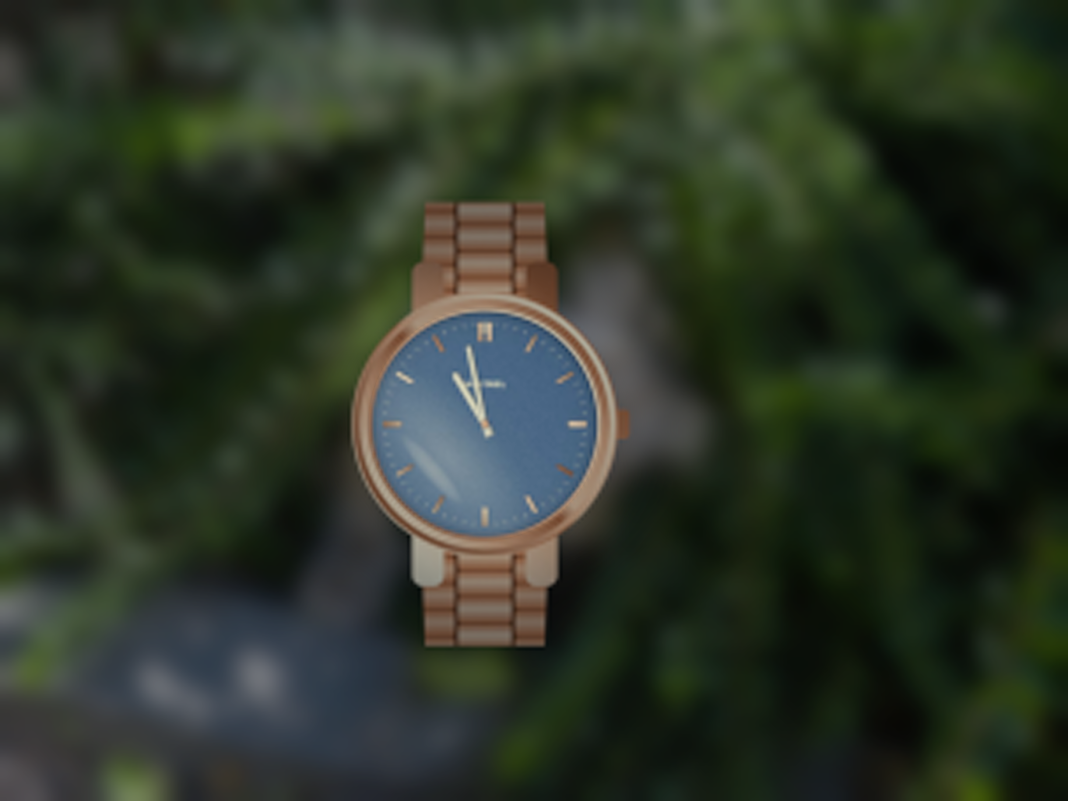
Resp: 10,58
